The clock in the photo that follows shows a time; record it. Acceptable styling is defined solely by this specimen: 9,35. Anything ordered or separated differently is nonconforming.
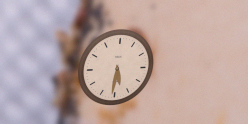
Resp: 5,31
